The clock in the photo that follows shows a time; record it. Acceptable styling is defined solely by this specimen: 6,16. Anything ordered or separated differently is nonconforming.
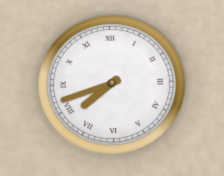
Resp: 7,42
